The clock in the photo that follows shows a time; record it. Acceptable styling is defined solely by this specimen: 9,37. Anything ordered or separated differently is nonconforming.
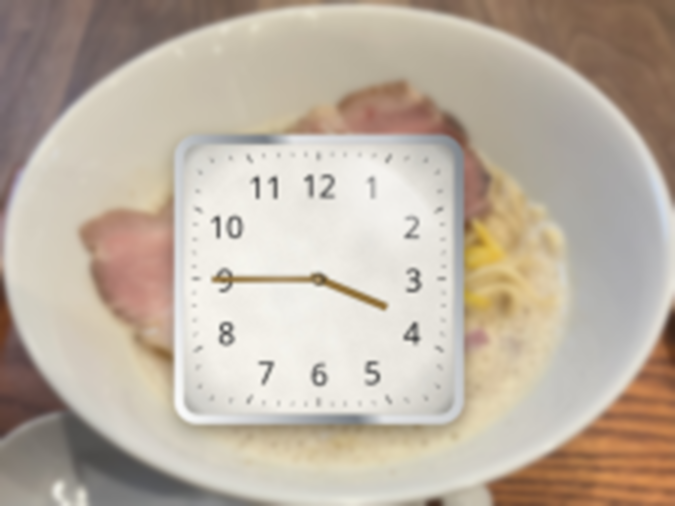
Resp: 3,45
